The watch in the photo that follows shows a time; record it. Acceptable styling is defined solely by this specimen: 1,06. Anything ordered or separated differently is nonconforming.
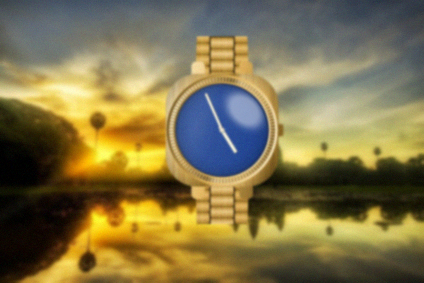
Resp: 4,56
